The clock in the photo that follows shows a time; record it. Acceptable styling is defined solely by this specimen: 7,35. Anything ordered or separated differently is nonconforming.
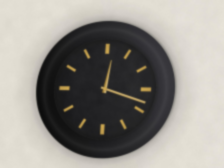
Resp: 12,18
